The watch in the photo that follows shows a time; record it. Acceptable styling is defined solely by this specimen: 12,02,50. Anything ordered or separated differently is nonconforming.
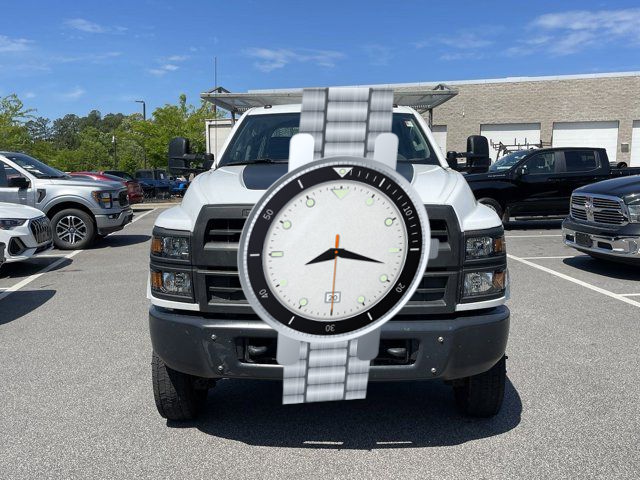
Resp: 8,17,30
